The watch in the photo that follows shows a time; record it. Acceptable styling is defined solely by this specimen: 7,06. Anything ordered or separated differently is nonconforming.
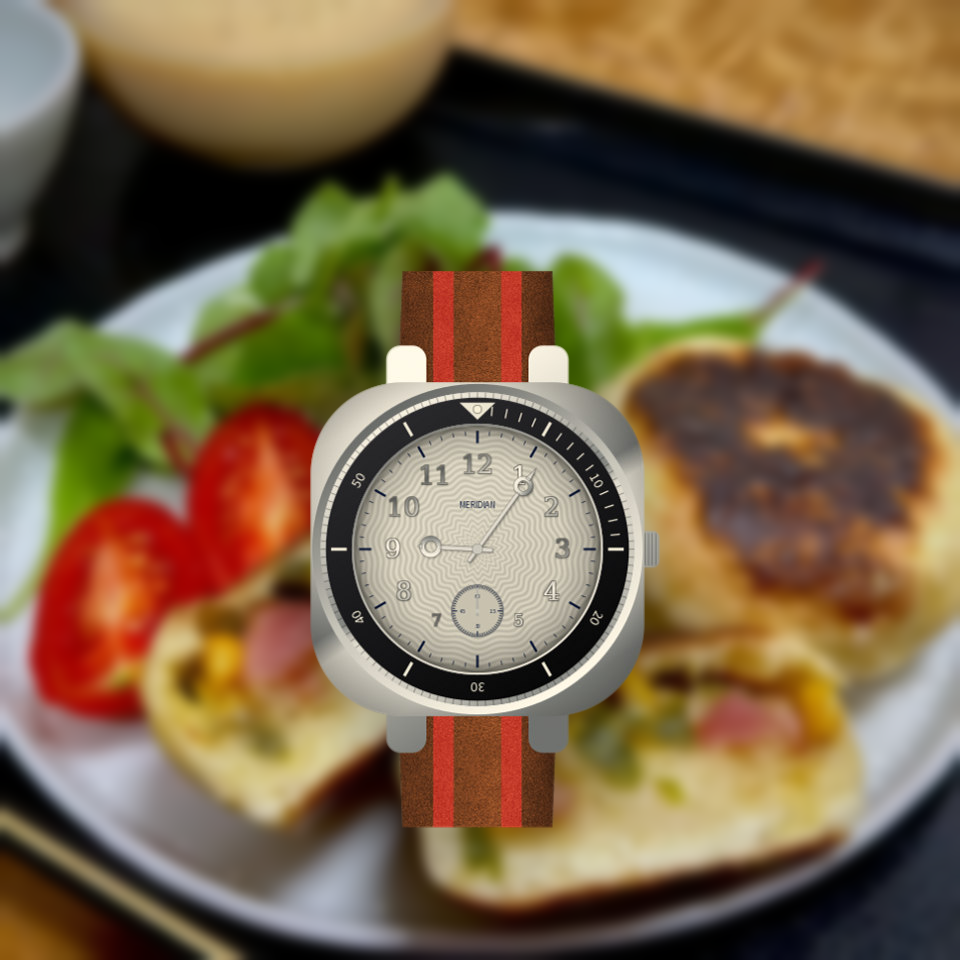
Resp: 9,06
